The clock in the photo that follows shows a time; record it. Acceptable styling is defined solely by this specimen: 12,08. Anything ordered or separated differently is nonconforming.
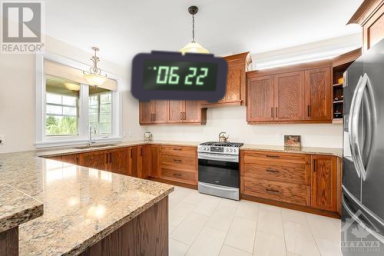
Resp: 6,22
